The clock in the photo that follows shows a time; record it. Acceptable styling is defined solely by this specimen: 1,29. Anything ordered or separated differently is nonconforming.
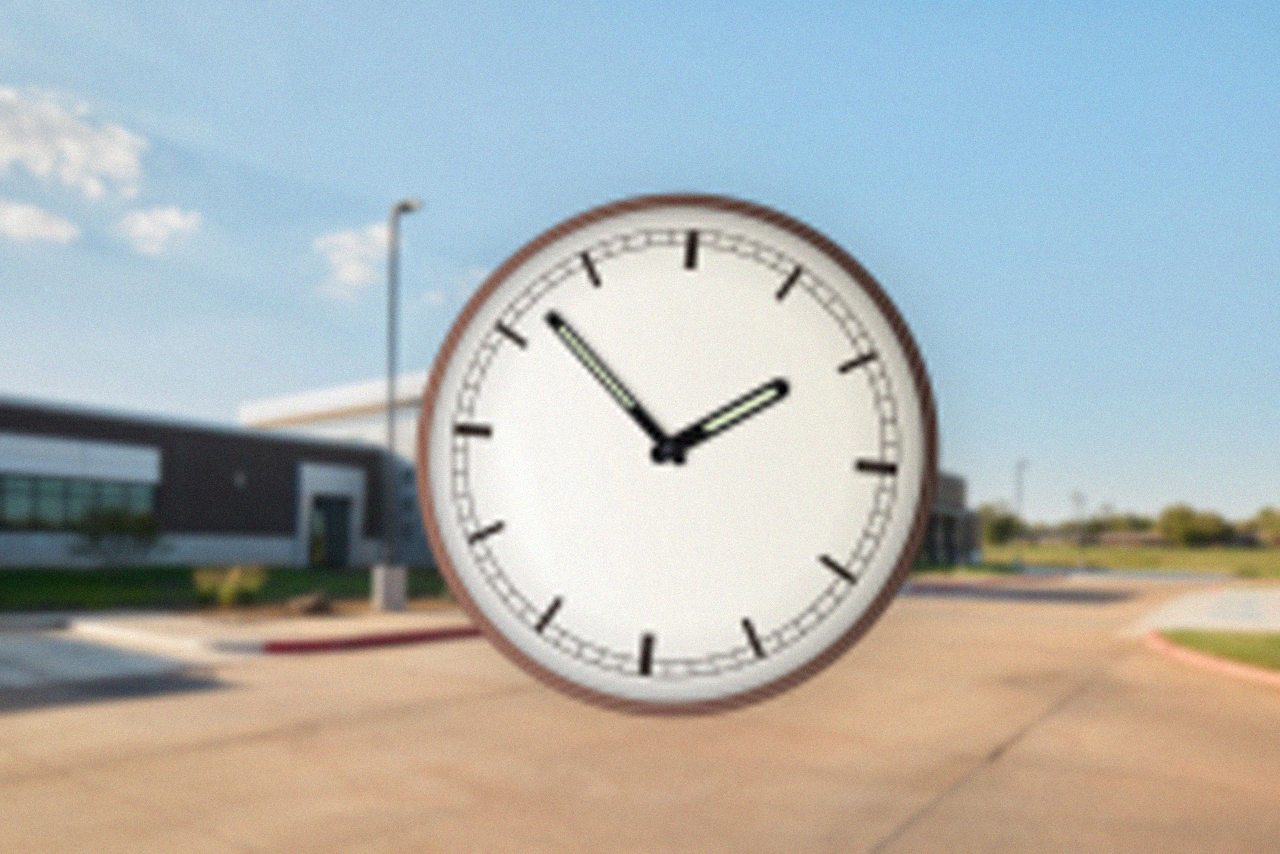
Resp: 1,52
